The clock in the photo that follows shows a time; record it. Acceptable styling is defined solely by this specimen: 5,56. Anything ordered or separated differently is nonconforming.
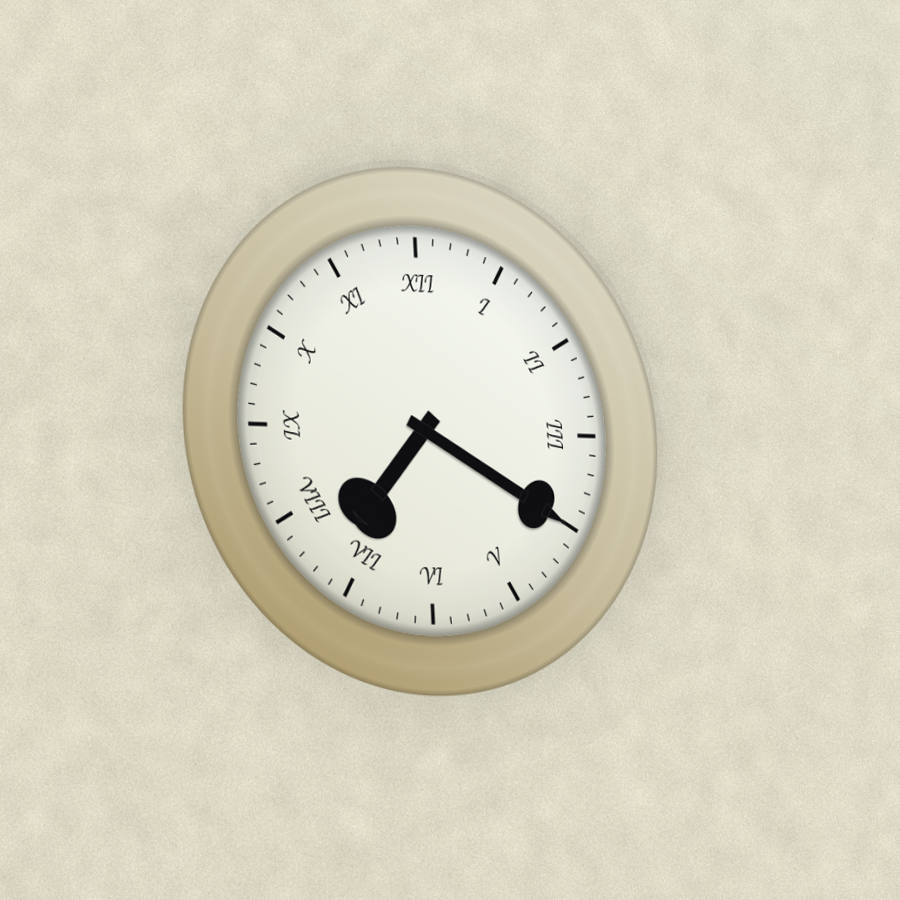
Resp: 7,20
